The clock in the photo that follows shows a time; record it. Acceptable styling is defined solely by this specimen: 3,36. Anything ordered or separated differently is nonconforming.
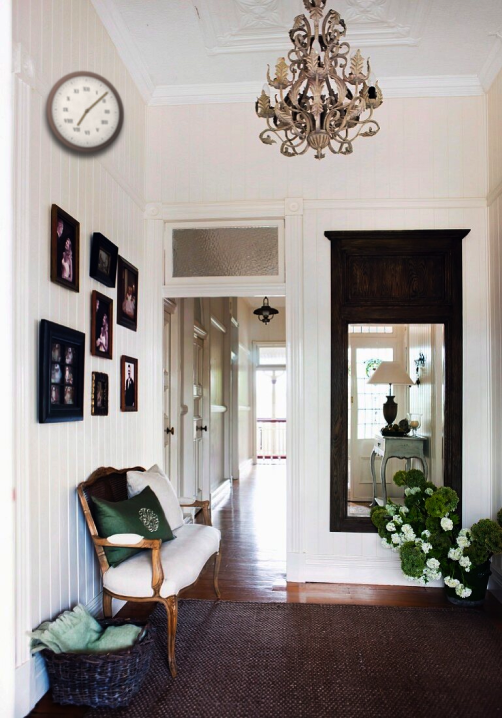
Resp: 7,08
